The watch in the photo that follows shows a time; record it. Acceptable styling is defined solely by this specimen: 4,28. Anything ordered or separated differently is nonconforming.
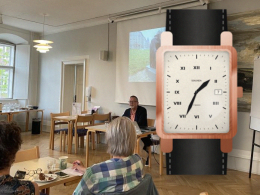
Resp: 1,34
